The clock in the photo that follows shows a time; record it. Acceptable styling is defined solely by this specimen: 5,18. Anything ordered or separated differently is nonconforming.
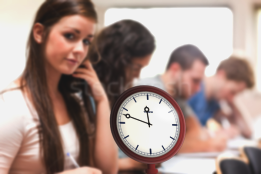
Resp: 11,48
